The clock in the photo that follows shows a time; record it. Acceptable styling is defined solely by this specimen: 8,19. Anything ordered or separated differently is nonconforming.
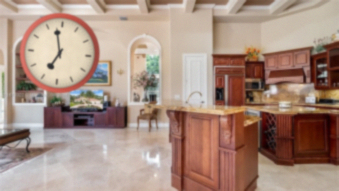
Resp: 6,58
